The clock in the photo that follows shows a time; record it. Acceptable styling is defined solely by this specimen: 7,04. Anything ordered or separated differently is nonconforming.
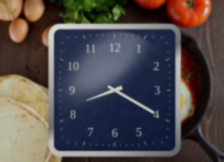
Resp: 8,20
